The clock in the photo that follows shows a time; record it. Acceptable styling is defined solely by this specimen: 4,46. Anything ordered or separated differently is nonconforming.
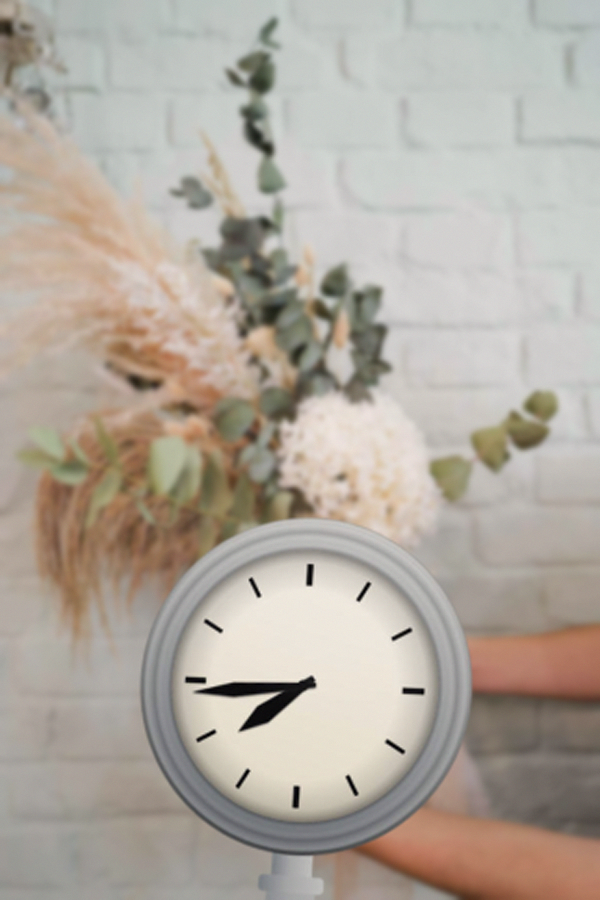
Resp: 7,44
